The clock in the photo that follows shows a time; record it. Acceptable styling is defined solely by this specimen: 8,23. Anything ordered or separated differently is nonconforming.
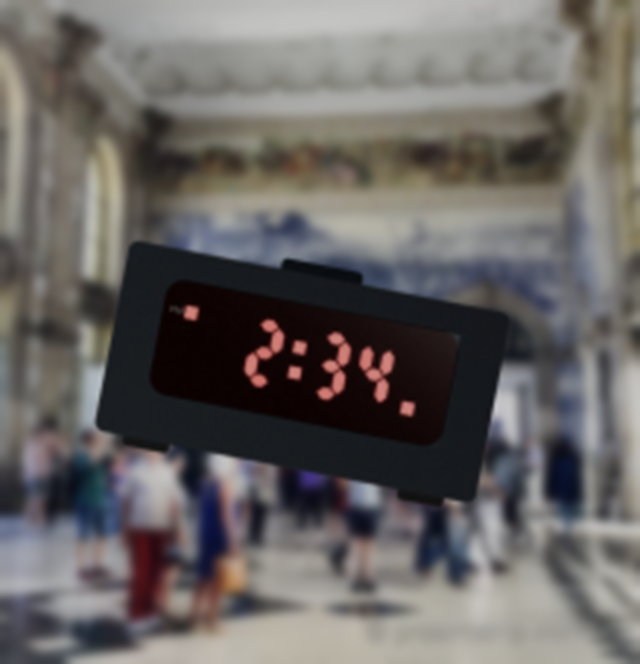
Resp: 2,34
